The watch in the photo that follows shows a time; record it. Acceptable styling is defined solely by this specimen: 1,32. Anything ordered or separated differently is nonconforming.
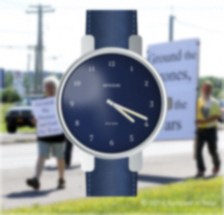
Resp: 4,19
